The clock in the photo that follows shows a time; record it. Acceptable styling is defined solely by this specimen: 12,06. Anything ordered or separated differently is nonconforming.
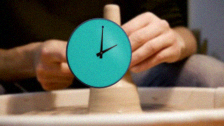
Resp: 2,00
